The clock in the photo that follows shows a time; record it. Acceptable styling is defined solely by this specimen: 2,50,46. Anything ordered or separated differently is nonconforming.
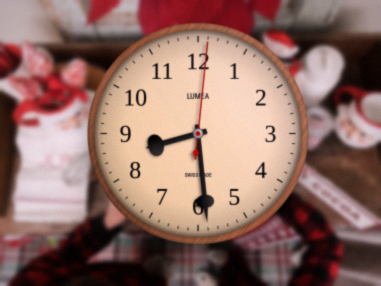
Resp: 8,29,01
